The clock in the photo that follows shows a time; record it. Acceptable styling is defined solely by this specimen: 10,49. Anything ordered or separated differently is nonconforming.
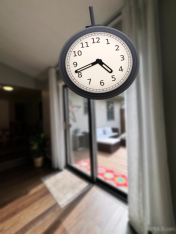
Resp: 4,42
